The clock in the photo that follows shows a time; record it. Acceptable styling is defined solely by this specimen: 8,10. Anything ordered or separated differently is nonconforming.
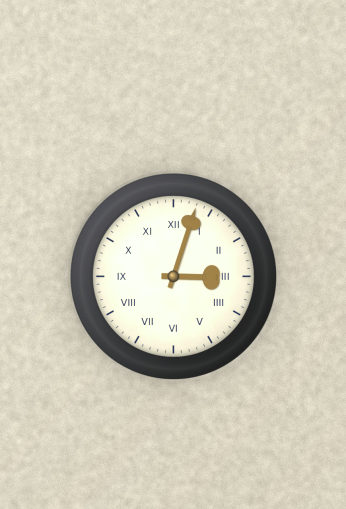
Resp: 3,03
